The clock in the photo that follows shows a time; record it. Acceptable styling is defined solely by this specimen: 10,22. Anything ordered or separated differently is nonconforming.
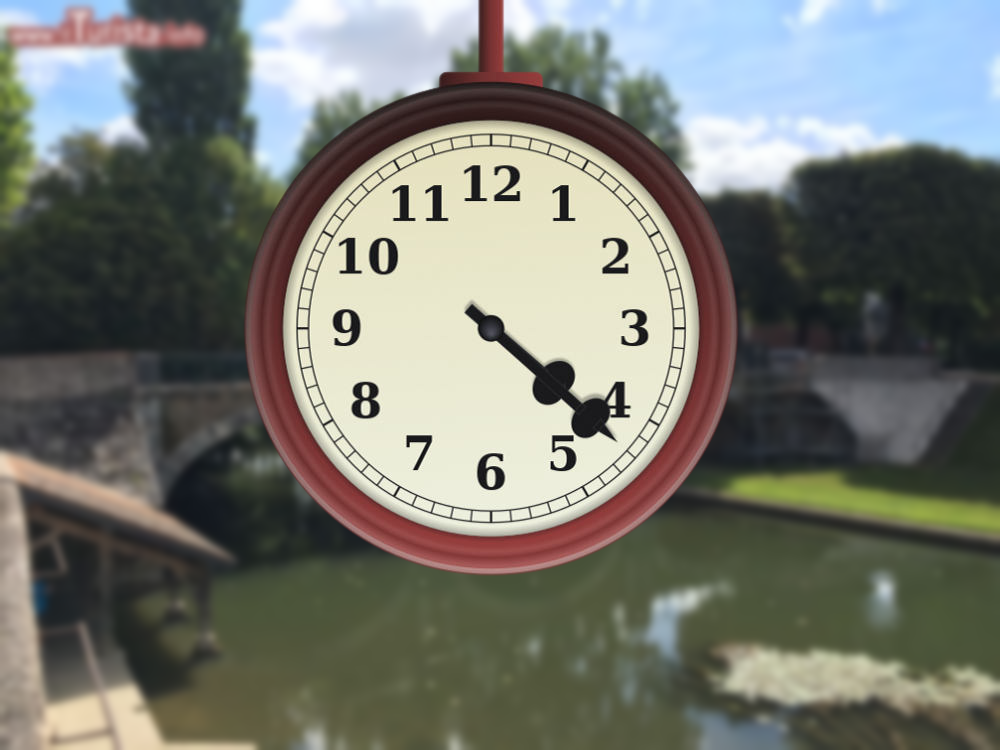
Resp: 4,22
